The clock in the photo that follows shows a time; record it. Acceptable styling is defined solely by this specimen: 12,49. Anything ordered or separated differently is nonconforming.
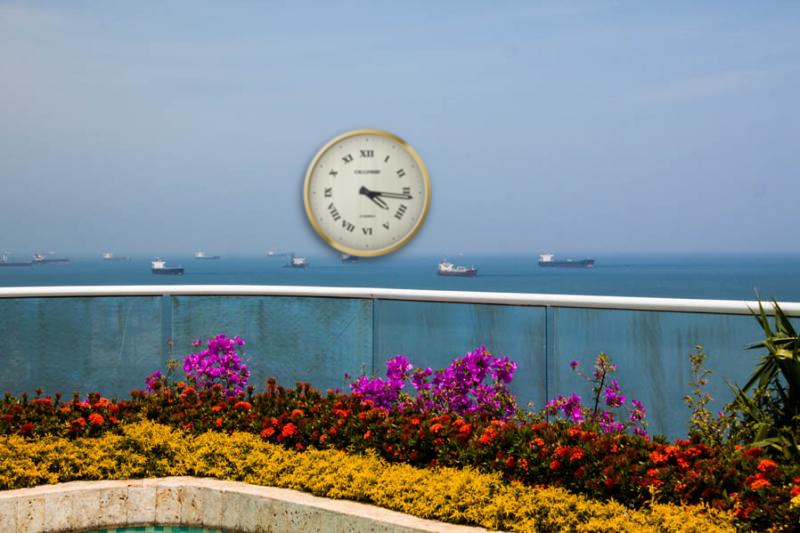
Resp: 4,16
